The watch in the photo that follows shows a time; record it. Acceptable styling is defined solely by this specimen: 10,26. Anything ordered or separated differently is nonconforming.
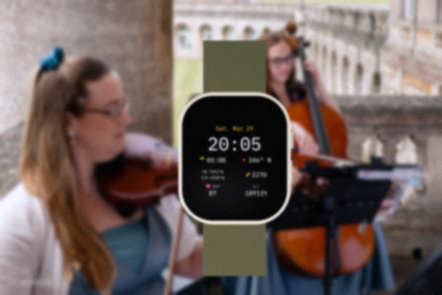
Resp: 20,05
